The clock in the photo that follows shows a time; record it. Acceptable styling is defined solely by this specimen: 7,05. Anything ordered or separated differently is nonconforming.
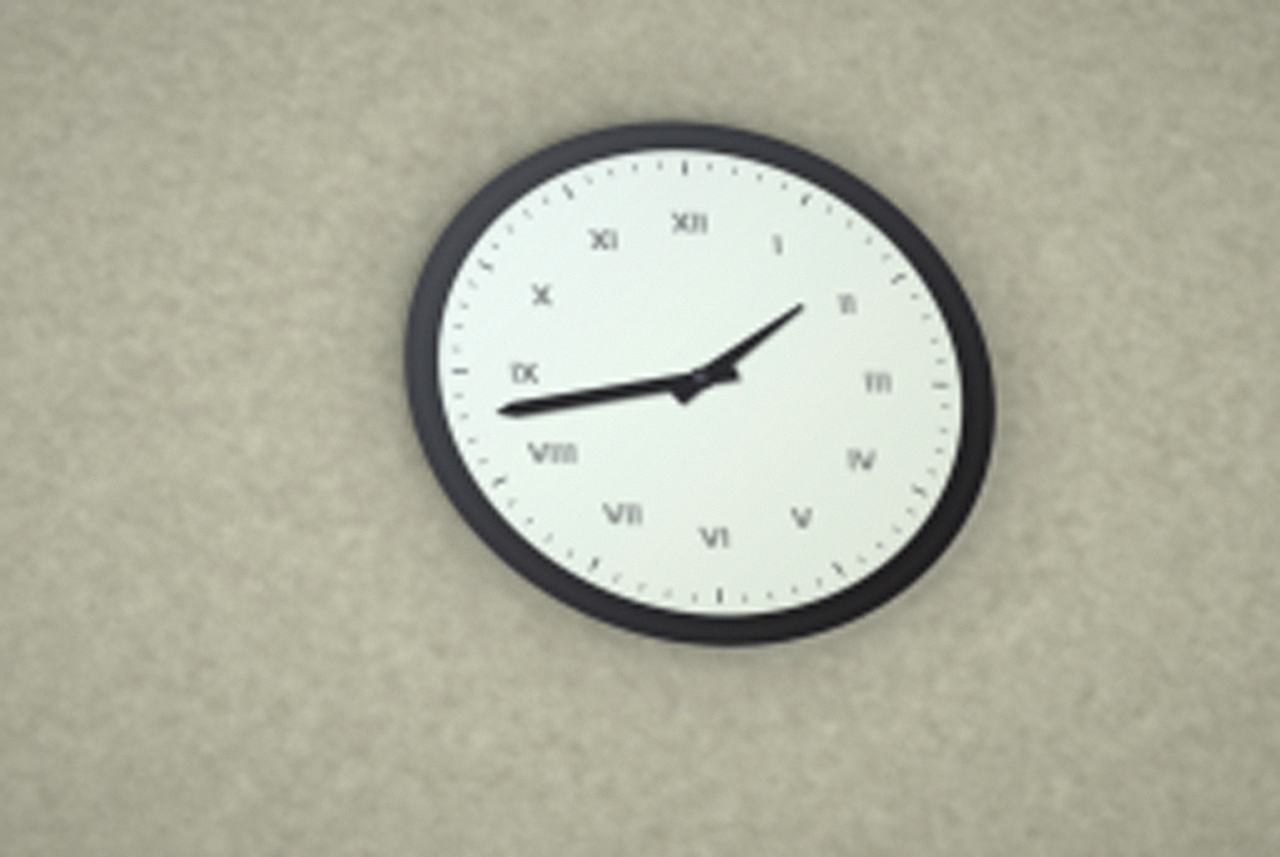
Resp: 1,43
